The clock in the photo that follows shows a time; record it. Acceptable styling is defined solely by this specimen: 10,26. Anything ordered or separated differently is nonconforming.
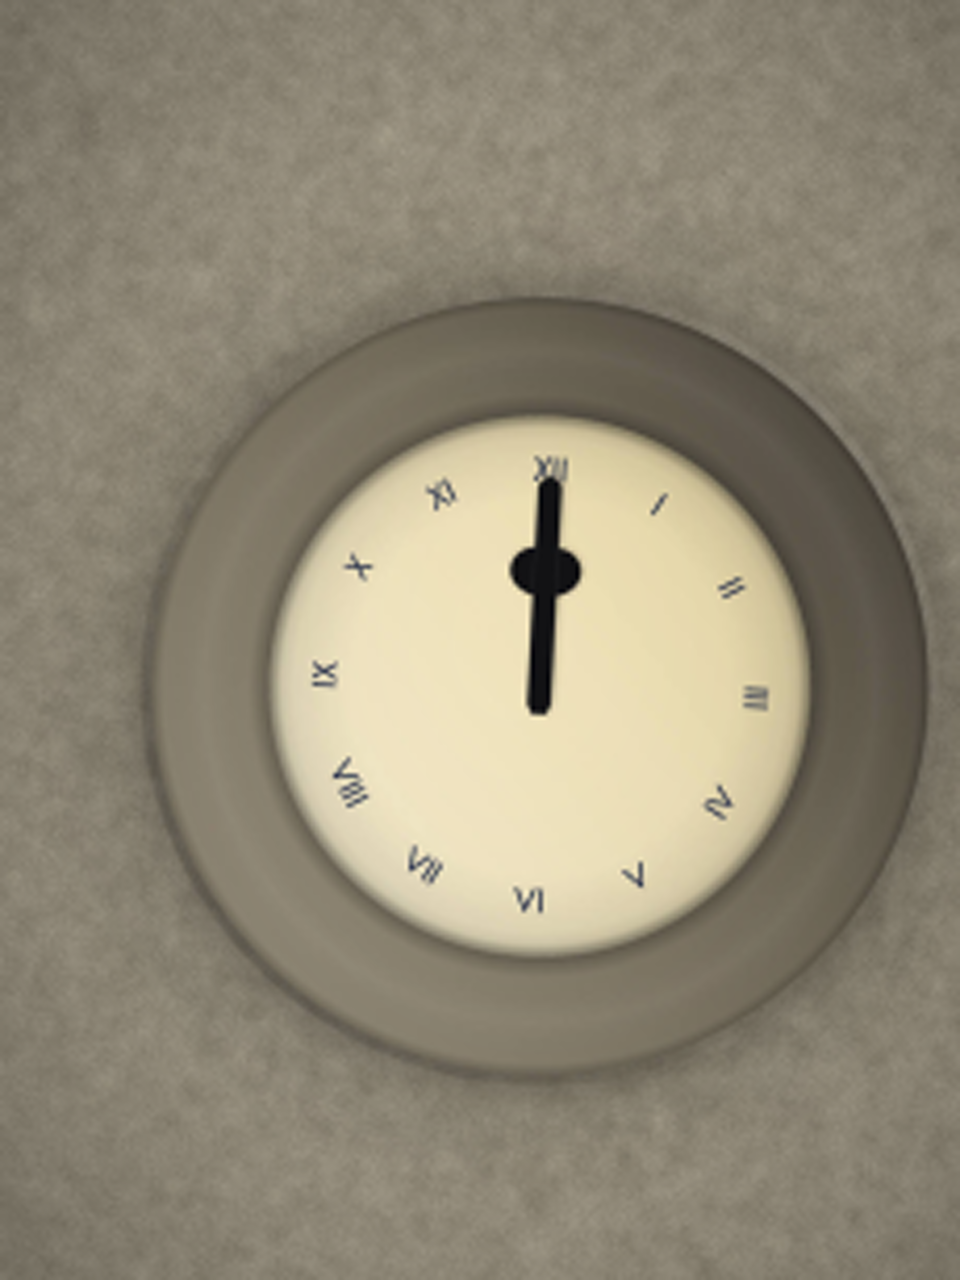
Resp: 12,00
